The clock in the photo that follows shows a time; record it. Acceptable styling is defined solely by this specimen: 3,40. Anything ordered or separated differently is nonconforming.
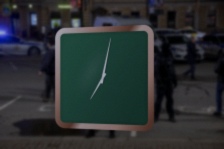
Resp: 7,02
